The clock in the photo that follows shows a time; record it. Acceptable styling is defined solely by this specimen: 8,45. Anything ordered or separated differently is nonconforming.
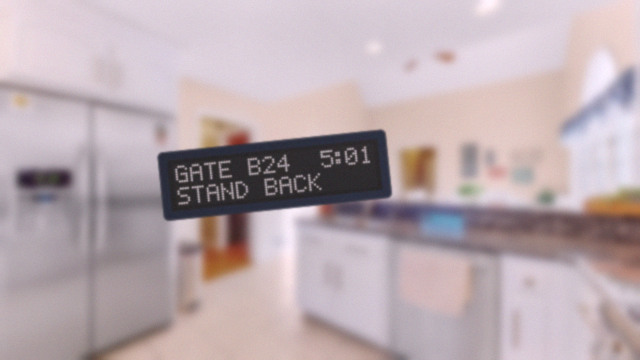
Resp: 5,01
